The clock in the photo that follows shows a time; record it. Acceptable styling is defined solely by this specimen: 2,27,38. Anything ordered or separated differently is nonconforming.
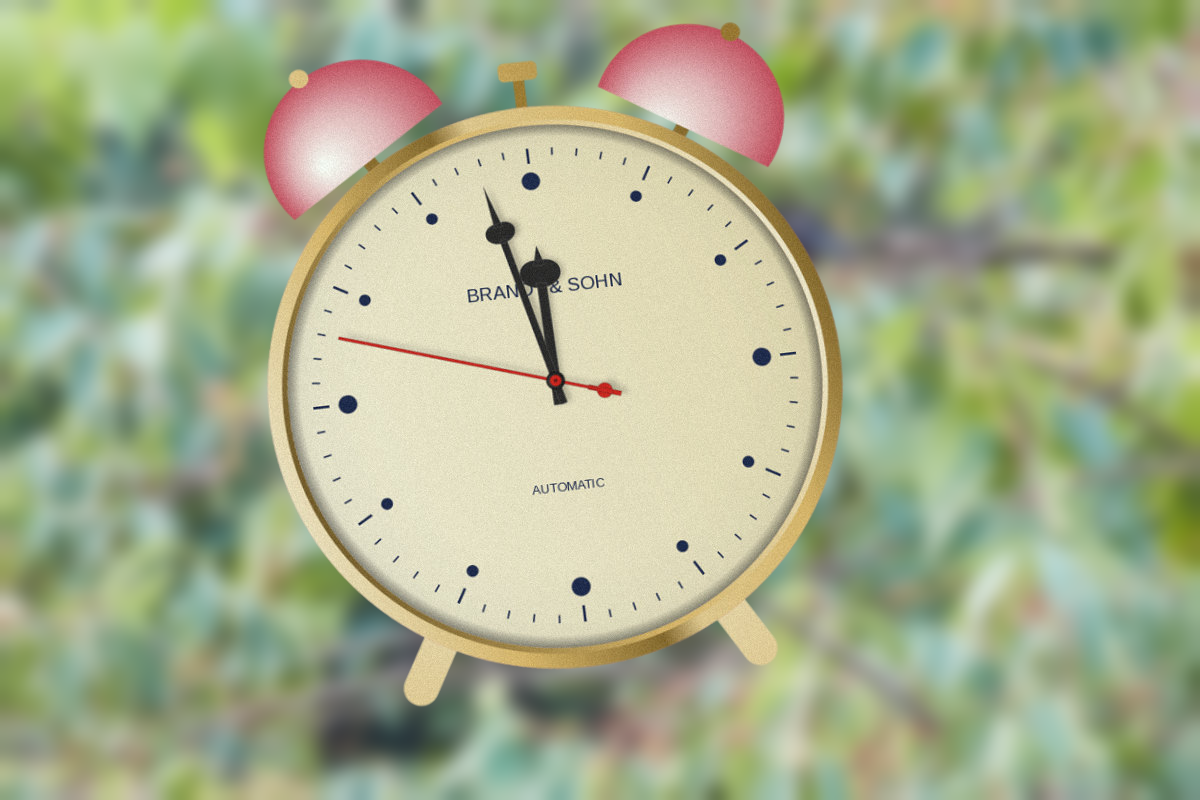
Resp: 11,57,48
